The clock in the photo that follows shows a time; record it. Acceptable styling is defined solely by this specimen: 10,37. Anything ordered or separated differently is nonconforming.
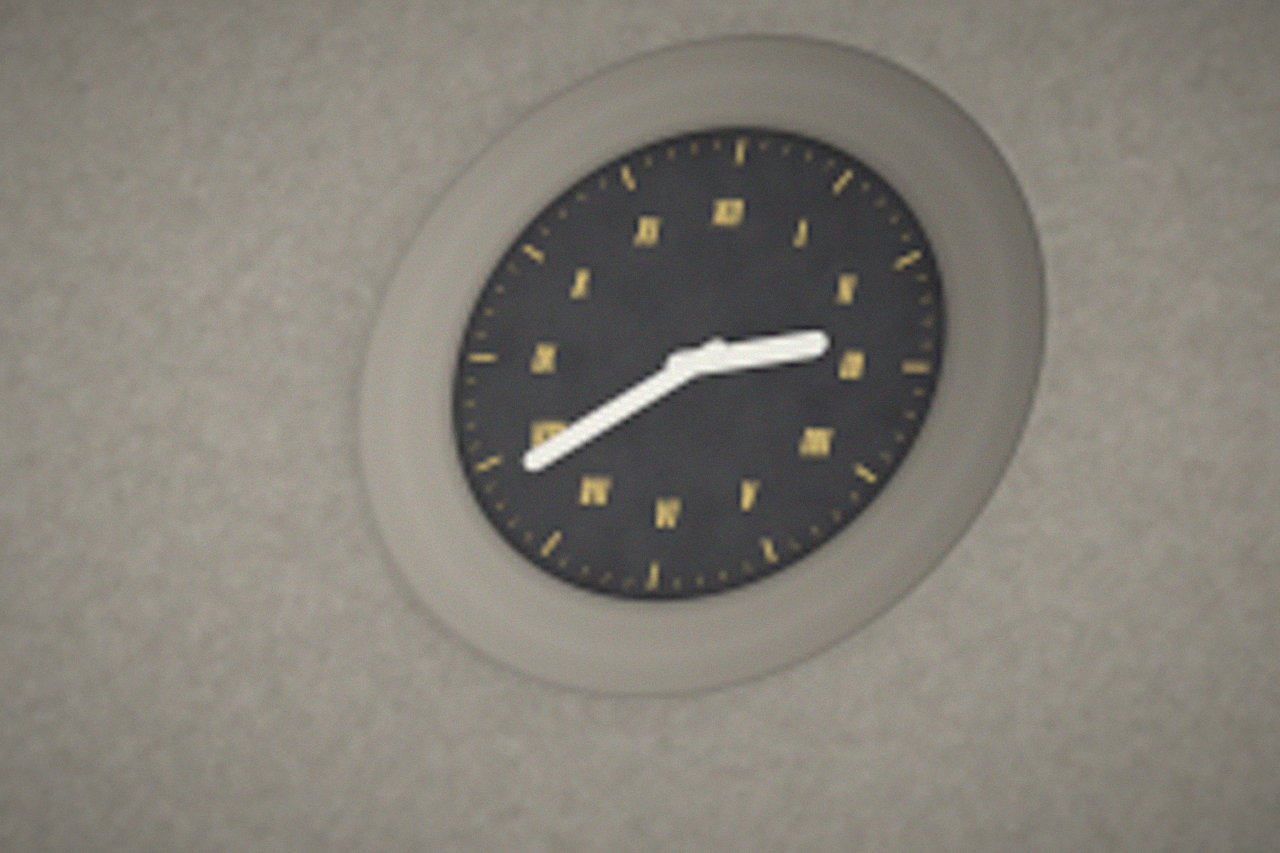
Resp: 2,39
